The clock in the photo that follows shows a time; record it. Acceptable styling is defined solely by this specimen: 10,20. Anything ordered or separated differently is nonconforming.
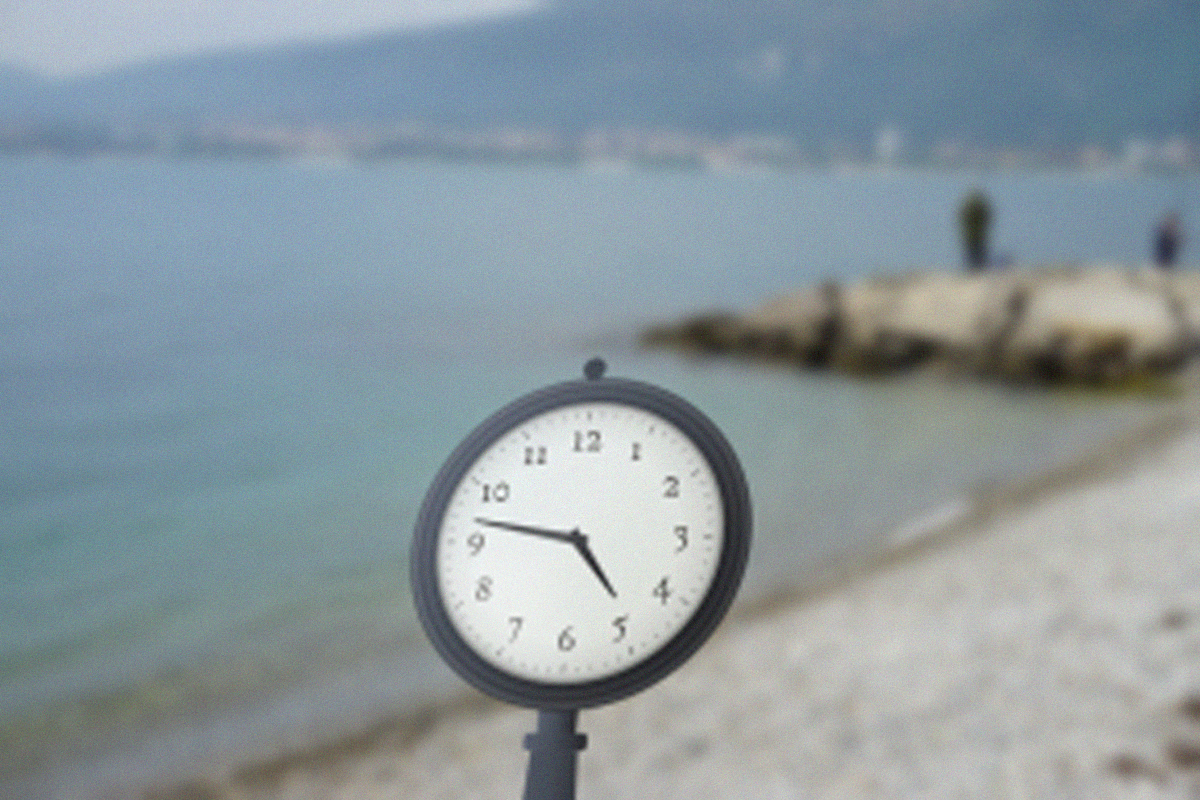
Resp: 4,47
